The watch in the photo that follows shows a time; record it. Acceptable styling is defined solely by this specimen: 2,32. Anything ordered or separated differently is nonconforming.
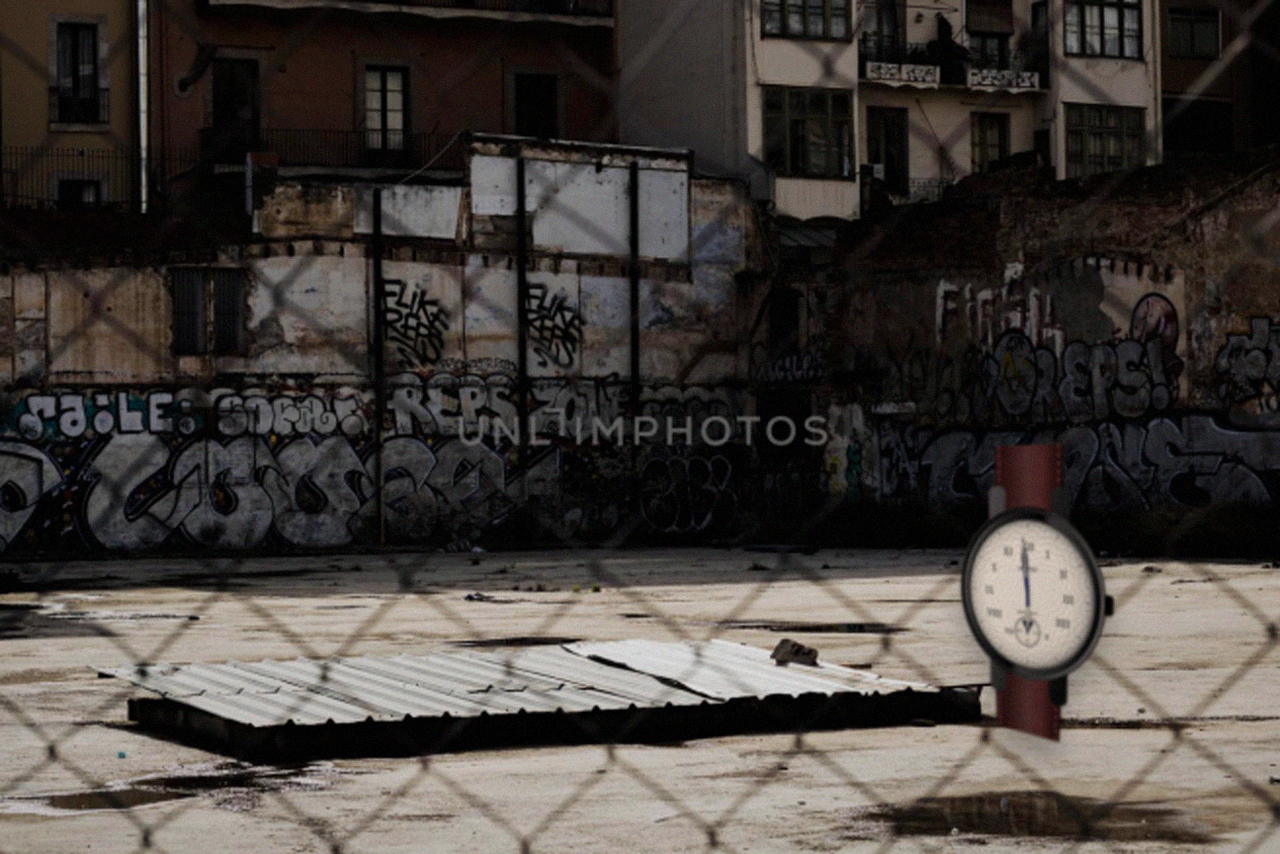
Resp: 5,59
